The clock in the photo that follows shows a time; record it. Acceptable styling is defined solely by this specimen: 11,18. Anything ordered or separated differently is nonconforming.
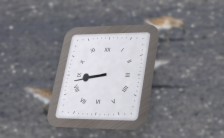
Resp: 8,43
